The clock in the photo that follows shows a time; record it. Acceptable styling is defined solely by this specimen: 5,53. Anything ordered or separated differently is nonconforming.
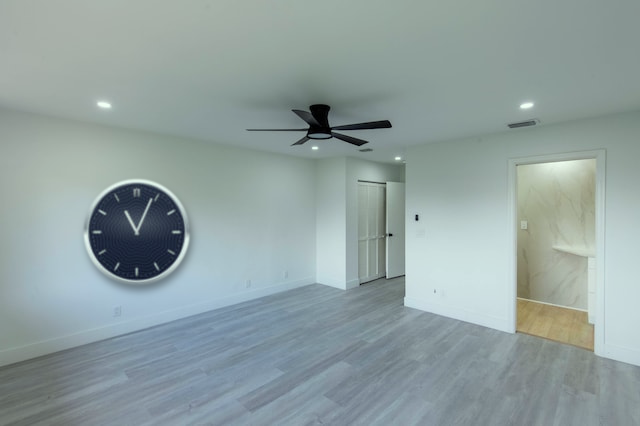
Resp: 11,04
